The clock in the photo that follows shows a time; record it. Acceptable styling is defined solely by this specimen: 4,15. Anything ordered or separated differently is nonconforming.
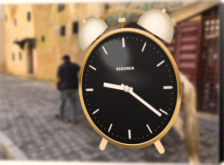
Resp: 9,21
